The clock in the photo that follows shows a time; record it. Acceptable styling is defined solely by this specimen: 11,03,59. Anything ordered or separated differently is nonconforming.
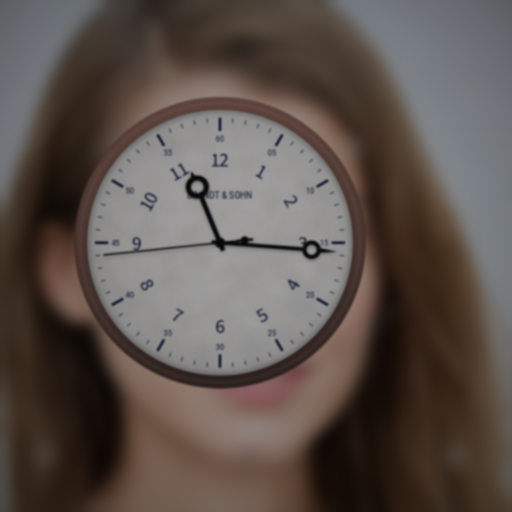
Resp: 11,15,44
